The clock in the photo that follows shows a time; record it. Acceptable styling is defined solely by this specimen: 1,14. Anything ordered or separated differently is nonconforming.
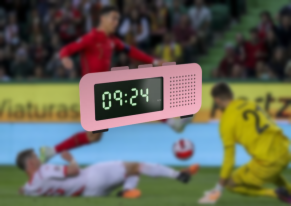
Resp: 9,24
